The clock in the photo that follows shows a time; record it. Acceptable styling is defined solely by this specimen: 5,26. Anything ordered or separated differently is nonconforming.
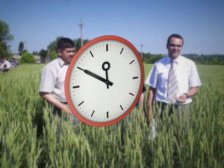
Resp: 11,50
